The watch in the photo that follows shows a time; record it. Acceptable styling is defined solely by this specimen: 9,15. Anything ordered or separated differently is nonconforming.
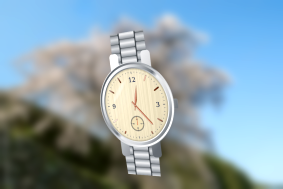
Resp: 12,23
